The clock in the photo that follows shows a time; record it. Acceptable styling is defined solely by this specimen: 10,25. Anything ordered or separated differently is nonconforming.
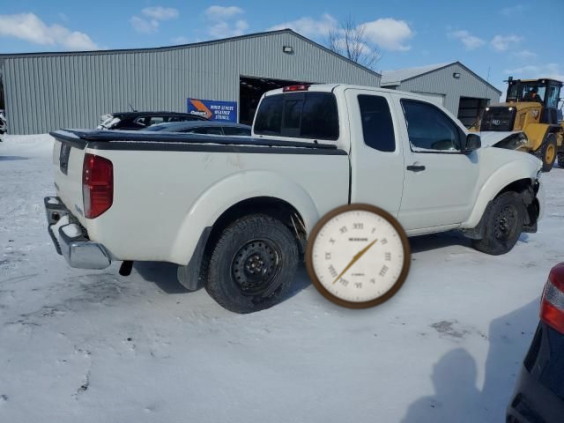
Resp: 1,37
